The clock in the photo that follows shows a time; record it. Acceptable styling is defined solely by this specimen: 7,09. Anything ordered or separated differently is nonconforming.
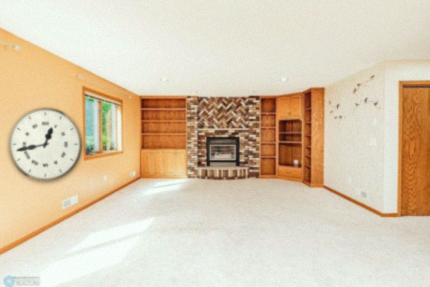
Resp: 12,43
